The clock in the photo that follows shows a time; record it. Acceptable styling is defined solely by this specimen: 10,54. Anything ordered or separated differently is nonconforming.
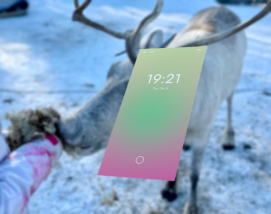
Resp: 19,21
